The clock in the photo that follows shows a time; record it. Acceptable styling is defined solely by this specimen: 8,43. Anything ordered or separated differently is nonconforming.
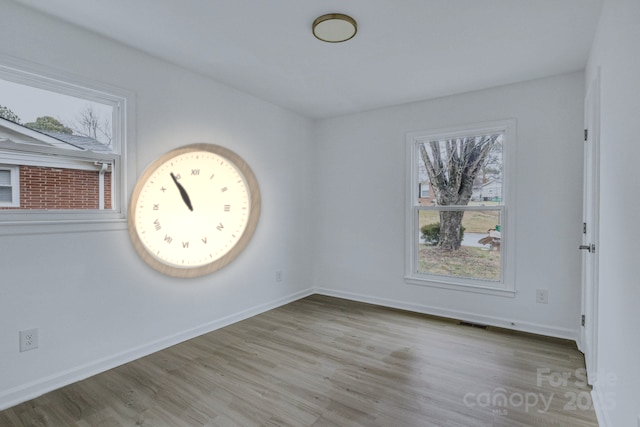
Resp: 10,54
